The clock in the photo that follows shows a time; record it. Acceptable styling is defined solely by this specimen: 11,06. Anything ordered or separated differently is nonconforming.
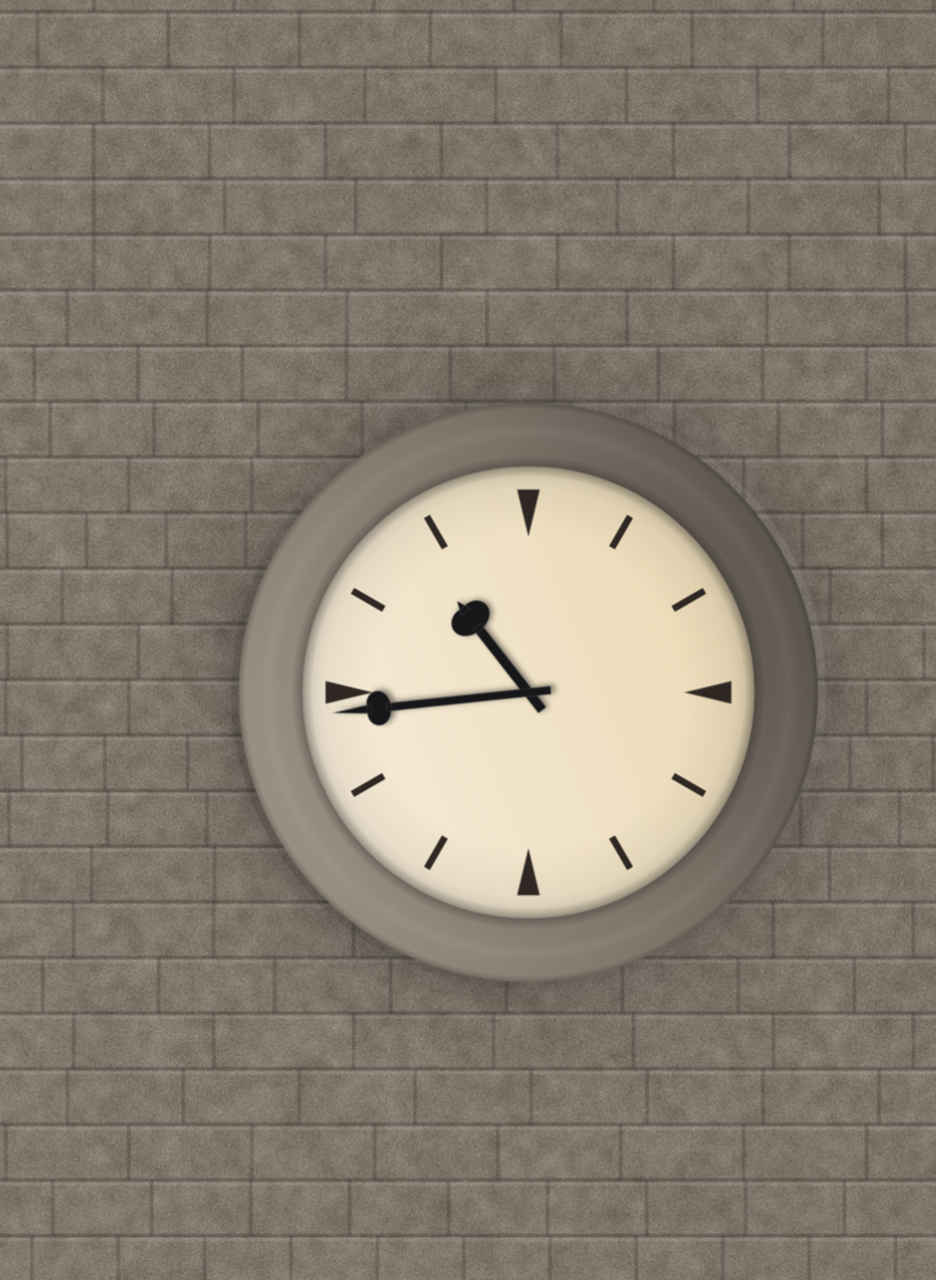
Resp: 10,44
